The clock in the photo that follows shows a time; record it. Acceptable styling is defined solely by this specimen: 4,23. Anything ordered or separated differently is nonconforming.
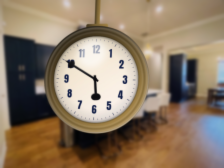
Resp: 5,50
